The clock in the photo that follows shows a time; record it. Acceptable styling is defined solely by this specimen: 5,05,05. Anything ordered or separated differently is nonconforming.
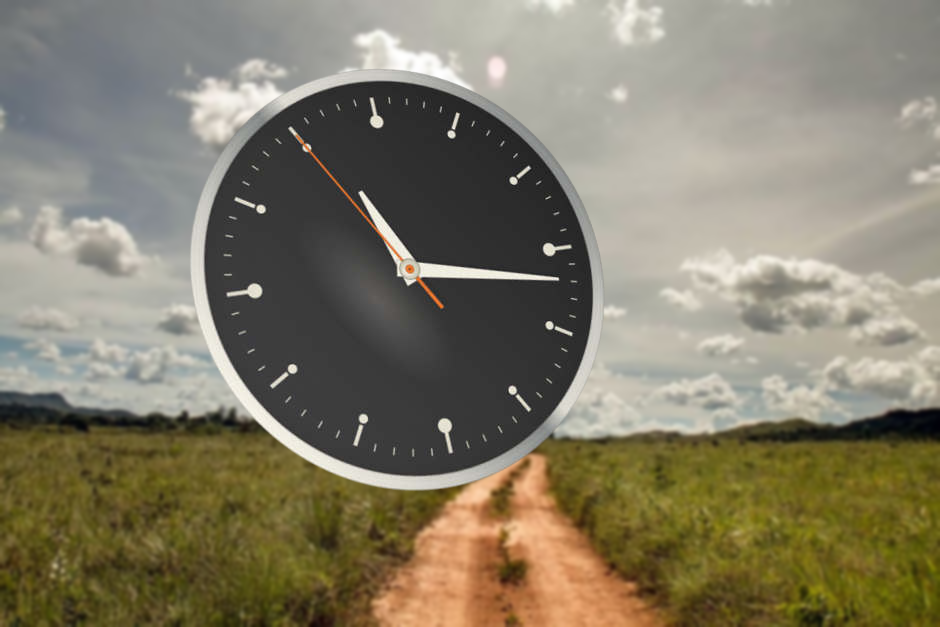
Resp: 11,16,55
